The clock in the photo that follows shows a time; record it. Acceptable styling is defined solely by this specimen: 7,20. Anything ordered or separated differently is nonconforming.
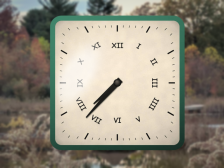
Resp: 7,37
